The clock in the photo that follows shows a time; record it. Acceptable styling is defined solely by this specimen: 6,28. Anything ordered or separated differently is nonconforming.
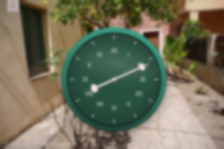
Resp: 8,11
